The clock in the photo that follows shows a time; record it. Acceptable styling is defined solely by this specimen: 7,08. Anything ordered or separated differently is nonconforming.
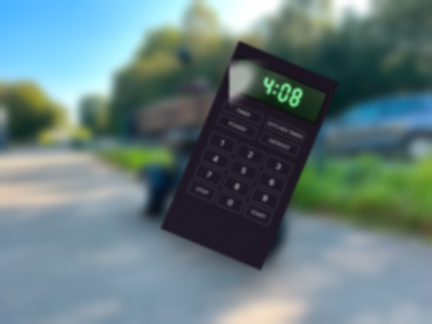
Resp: 4,08
